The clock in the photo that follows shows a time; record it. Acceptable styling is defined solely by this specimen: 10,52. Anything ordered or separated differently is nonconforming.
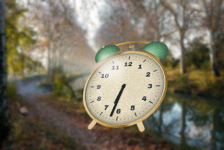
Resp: 6,32
